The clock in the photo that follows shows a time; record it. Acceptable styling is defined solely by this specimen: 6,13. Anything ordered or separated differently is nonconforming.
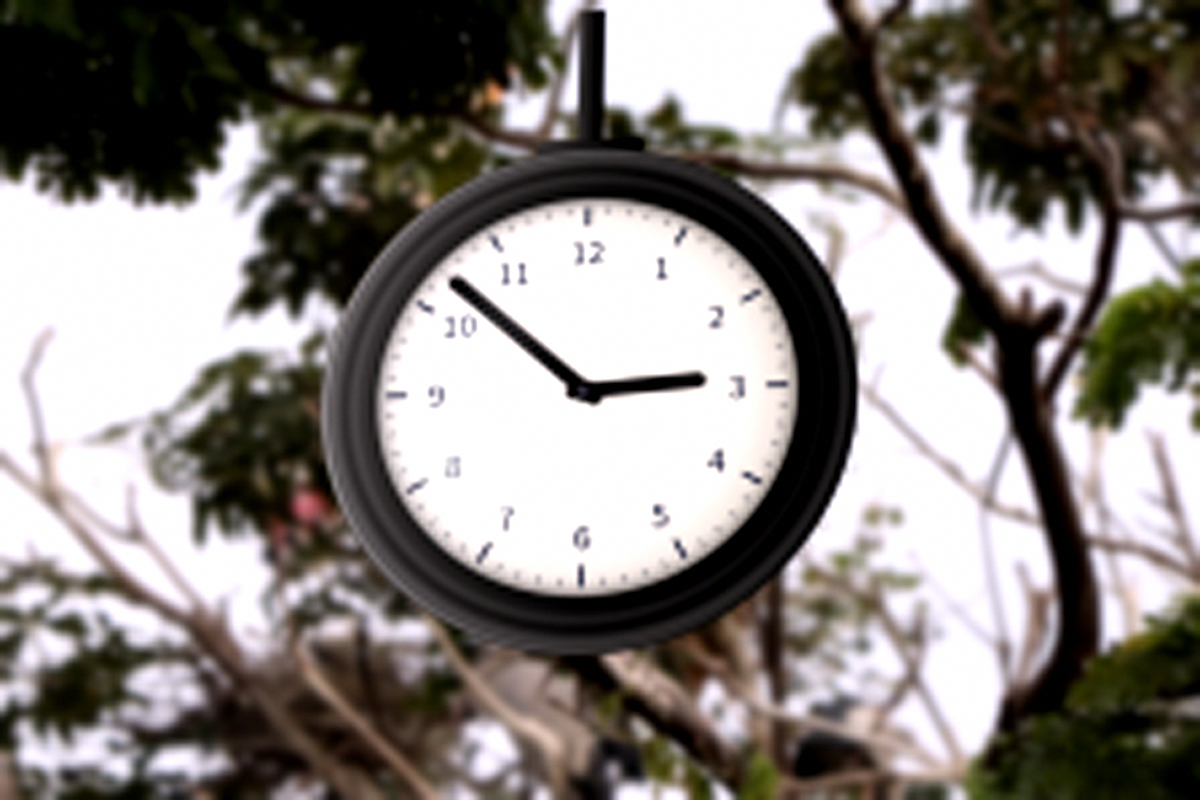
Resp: 2,52
